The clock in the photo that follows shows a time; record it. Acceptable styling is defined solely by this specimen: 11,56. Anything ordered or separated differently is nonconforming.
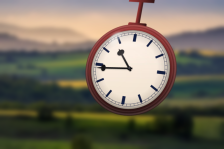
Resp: 10,44
